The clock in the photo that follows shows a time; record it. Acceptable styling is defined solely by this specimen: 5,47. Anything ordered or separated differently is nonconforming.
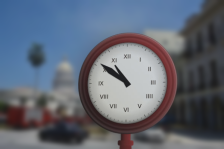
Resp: 10,51
